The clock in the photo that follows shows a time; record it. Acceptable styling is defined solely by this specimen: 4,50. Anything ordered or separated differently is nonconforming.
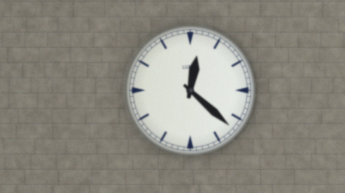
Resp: 12,22
